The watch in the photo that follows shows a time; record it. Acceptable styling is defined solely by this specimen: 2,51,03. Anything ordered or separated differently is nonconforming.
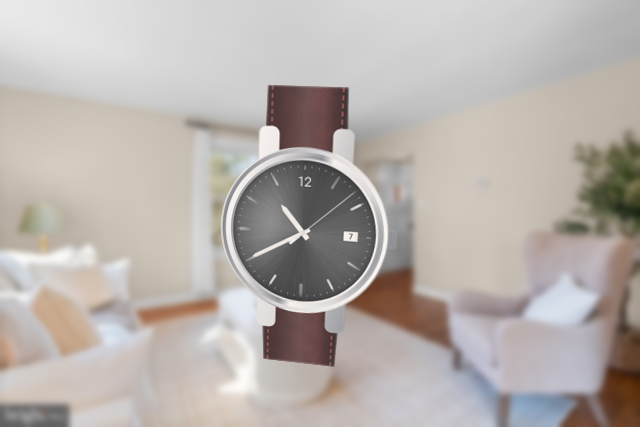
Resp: 10,40,08
